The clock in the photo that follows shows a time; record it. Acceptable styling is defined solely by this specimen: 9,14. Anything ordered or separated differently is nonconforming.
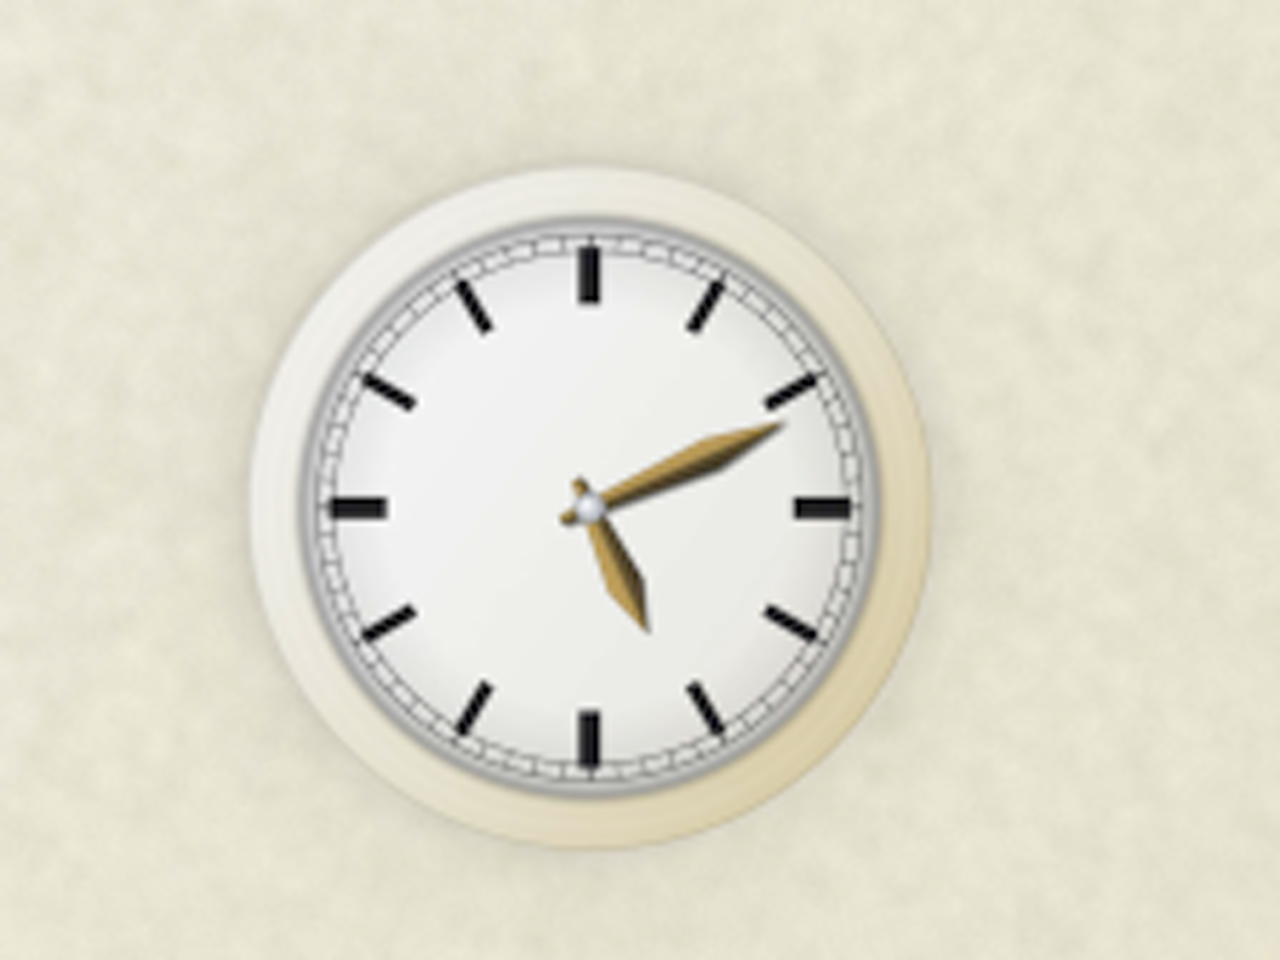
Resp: 5,11
